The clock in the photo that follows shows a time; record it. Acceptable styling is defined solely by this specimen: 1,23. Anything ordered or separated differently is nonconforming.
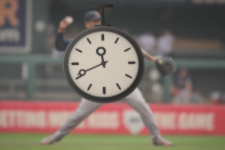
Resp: 11,41
